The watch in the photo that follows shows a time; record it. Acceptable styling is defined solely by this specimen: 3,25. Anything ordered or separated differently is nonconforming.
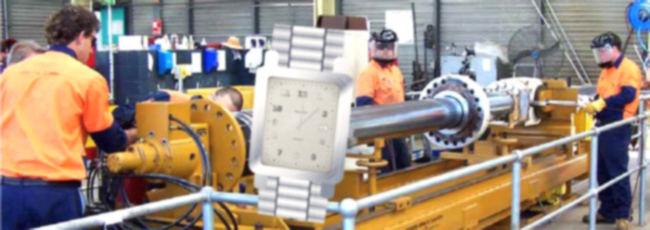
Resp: 12,07
